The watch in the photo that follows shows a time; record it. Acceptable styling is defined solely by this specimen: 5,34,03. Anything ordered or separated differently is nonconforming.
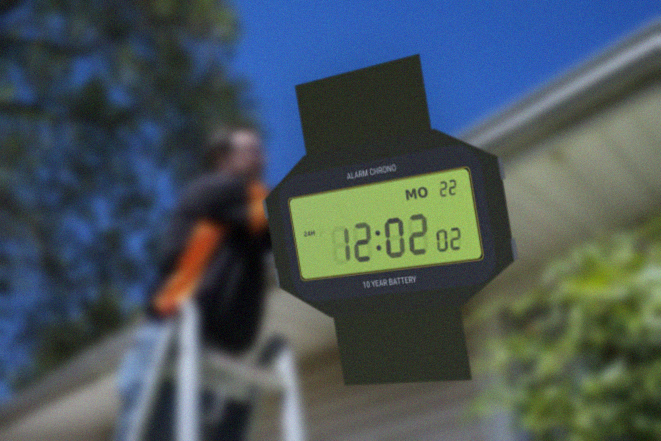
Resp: 12,02,02
